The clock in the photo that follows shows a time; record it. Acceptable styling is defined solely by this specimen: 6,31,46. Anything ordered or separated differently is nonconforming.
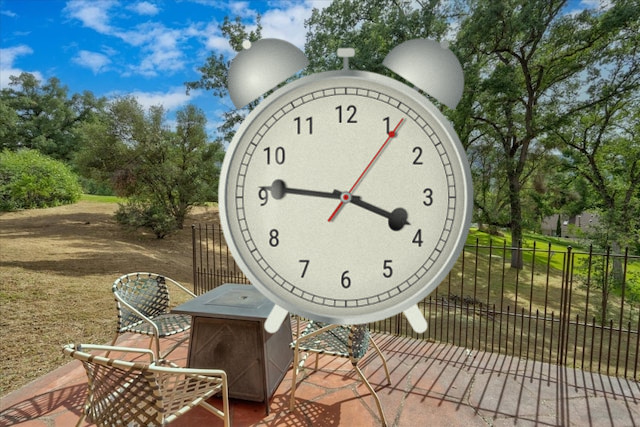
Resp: 3,46,06
